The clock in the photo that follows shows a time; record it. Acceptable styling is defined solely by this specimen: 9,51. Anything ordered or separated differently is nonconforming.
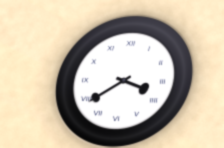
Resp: 3,39
